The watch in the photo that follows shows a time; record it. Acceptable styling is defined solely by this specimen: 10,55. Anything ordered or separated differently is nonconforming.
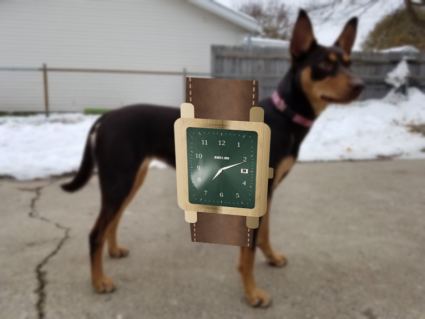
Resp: 7,11
